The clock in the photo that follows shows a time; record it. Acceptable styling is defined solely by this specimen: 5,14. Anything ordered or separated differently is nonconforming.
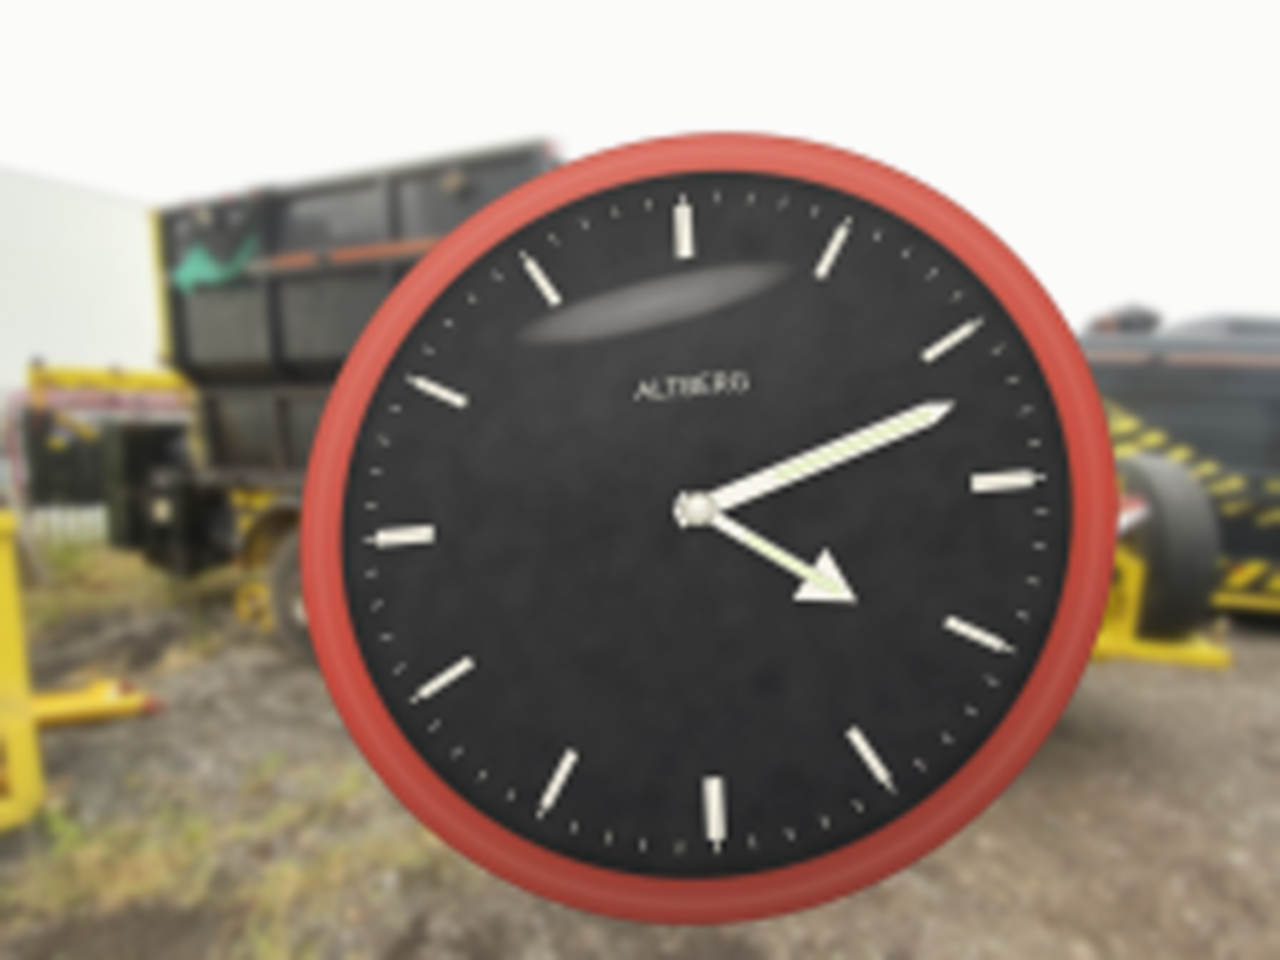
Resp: 4,12
